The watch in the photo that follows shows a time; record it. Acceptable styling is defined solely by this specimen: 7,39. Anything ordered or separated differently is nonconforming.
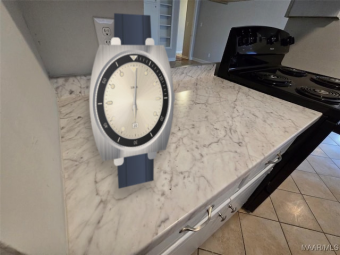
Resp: 6,01
